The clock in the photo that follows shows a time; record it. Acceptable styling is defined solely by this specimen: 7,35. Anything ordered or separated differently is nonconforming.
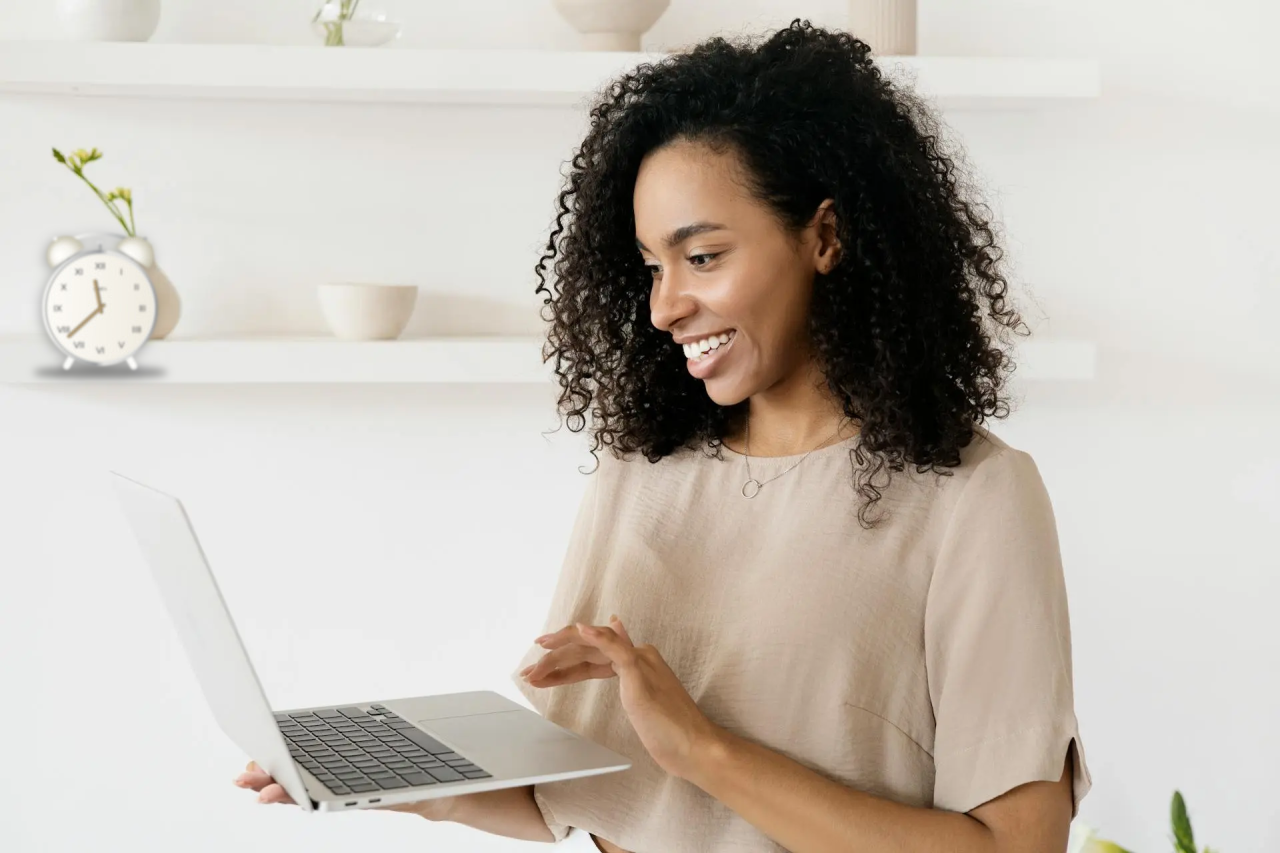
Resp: 11,38
